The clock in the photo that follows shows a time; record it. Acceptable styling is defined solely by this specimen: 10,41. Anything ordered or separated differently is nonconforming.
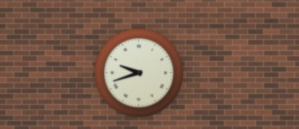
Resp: 9,42
